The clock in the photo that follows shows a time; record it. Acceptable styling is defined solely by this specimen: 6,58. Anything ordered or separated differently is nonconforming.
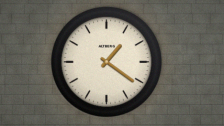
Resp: 1,21
